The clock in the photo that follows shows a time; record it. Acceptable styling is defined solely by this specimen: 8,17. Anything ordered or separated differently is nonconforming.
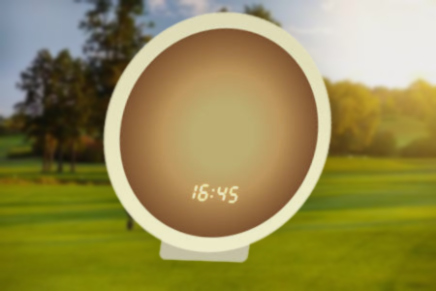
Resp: 16,45
